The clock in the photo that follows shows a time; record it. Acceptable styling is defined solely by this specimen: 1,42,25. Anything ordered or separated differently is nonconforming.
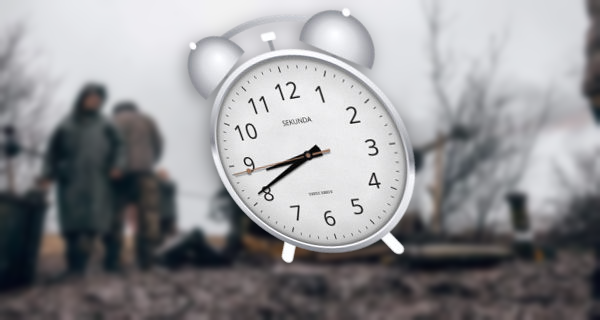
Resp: 8,40,44
